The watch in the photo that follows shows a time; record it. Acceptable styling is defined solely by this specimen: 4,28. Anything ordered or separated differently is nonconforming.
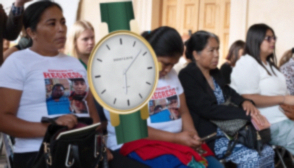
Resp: 6,08
